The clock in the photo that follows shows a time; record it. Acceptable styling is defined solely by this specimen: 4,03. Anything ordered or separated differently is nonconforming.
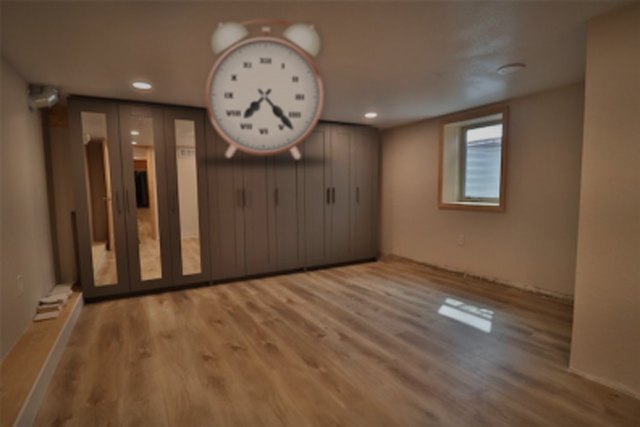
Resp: 7,23
